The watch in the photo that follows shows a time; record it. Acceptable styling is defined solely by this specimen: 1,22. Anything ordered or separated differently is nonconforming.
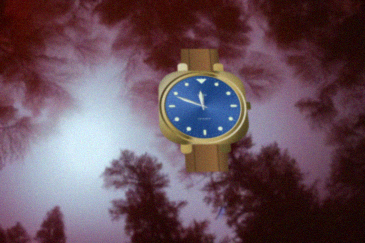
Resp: 11,49
